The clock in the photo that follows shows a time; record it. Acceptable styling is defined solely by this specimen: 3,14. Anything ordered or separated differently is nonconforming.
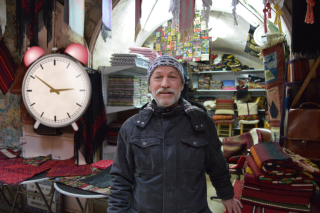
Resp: 2,51
